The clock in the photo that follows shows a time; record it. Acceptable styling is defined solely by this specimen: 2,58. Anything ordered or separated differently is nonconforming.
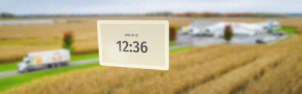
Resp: 12,36
